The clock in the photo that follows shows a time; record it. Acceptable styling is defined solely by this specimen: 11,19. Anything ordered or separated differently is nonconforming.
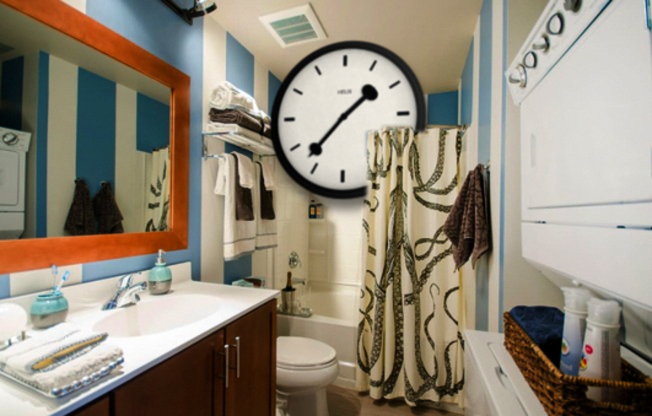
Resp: 1,37
